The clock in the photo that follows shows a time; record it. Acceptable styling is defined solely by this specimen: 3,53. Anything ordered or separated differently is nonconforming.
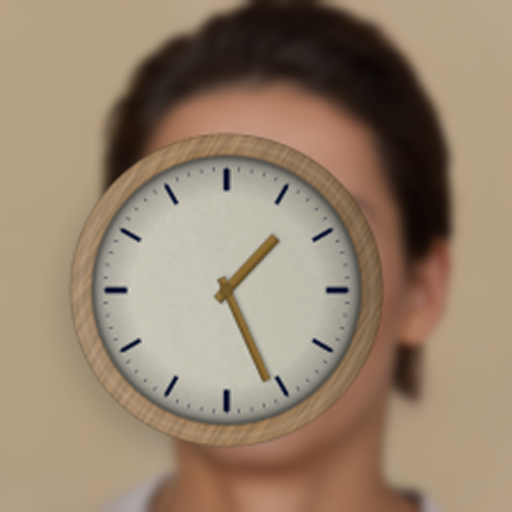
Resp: 1,26
